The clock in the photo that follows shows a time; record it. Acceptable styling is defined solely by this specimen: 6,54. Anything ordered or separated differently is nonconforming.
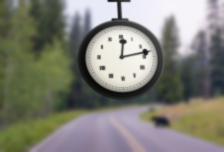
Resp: 12,13
